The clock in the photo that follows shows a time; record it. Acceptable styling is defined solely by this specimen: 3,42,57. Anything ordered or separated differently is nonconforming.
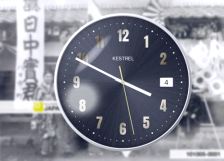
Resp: 3,49,28
